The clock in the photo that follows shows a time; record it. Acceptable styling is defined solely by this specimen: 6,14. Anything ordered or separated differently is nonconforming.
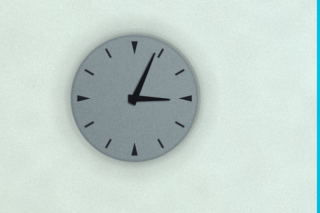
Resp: 3,04
